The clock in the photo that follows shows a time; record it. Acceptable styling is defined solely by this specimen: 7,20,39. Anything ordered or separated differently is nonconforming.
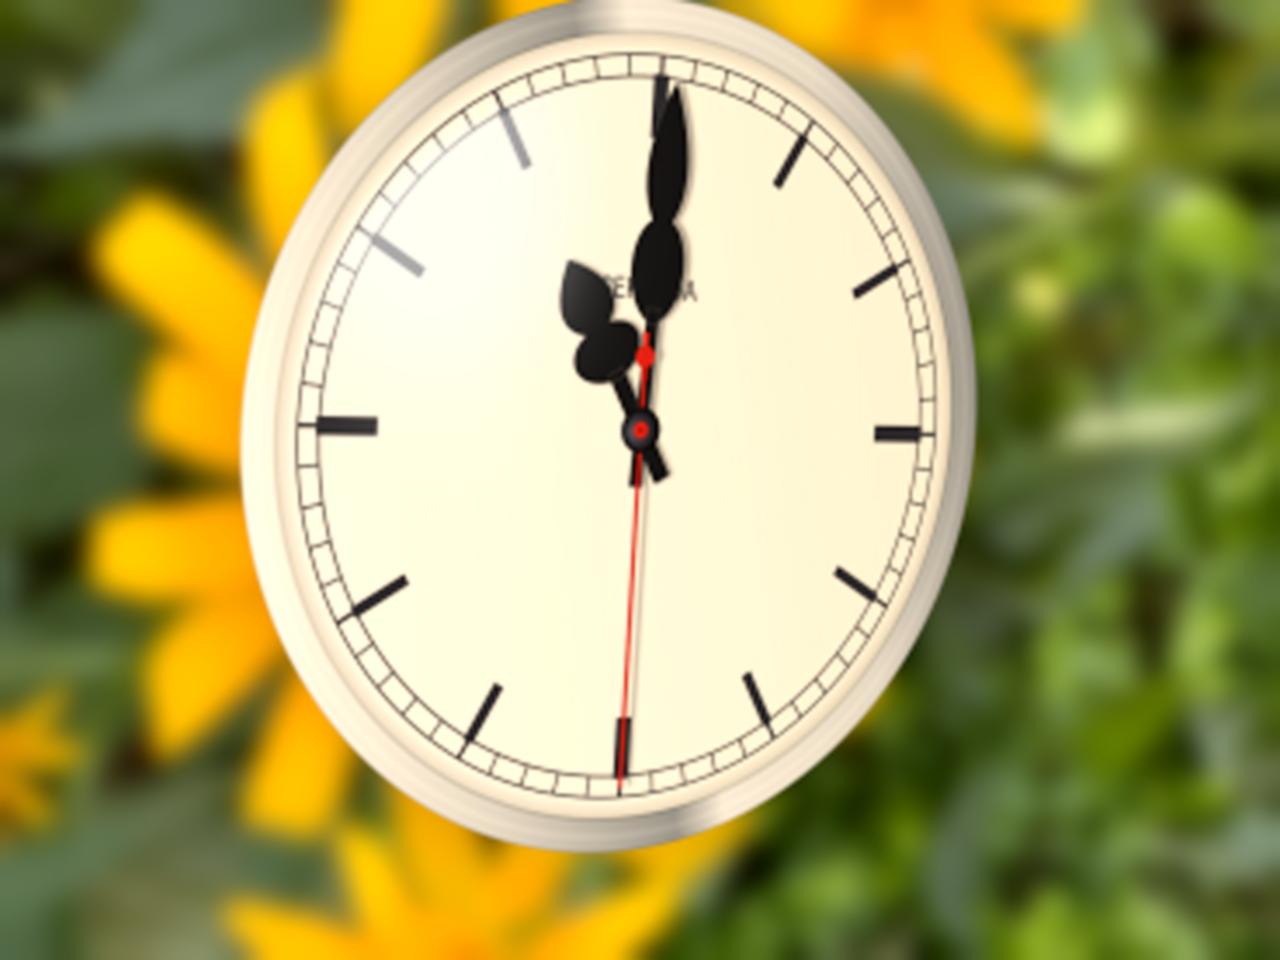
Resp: 11,00,30
